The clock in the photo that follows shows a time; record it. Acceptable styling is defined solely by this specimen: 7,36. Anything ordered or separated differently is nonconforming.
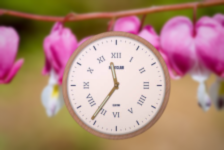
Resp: 11,36
